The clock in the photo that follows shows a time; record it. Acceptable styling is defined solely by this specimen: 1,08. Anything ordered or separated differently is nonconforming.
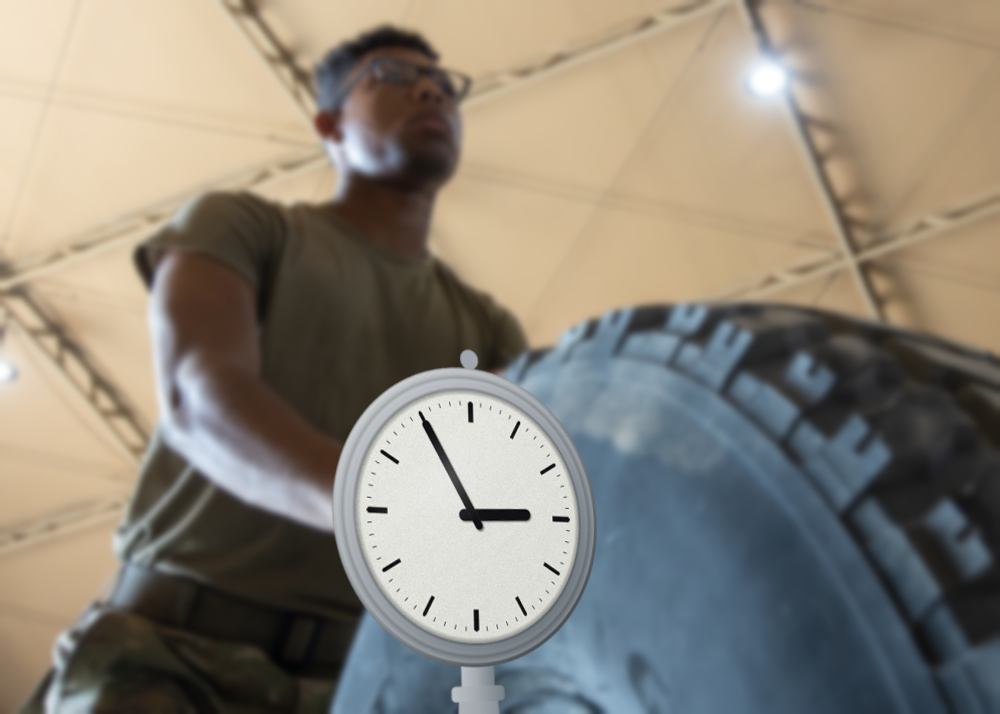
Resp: 2,55
